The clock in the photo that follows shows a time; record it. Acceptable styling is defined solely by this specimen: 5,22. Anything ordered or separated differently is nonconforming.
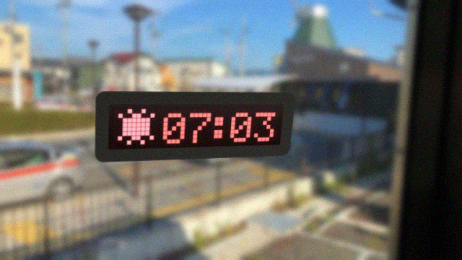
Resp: 7,03
